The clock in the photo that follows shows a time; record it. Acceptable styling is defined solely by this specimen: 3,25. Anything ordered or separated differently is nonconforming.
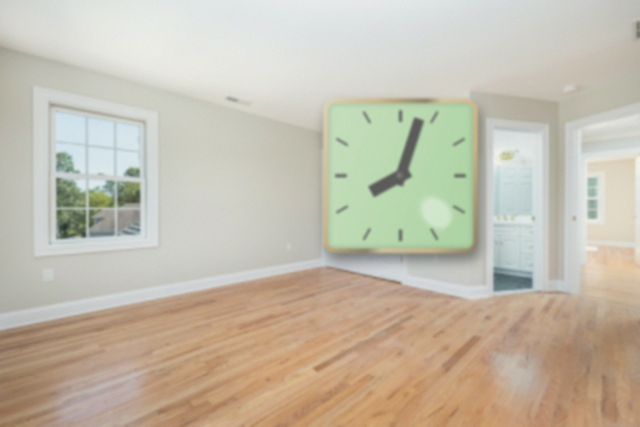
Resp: 8,03
